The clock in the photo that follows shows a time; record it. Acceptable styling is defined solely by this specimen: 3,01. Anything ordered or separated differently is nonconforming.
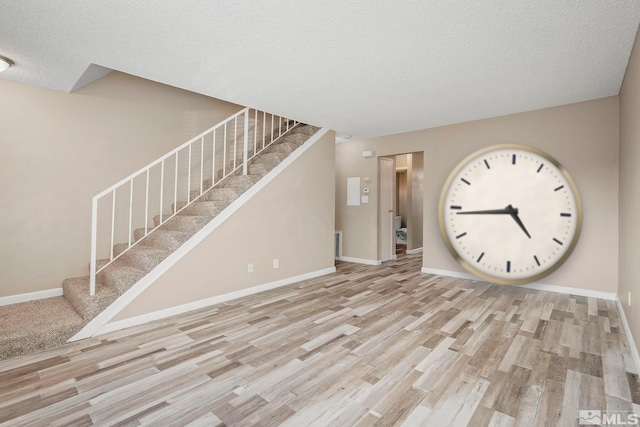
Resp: 4,44
